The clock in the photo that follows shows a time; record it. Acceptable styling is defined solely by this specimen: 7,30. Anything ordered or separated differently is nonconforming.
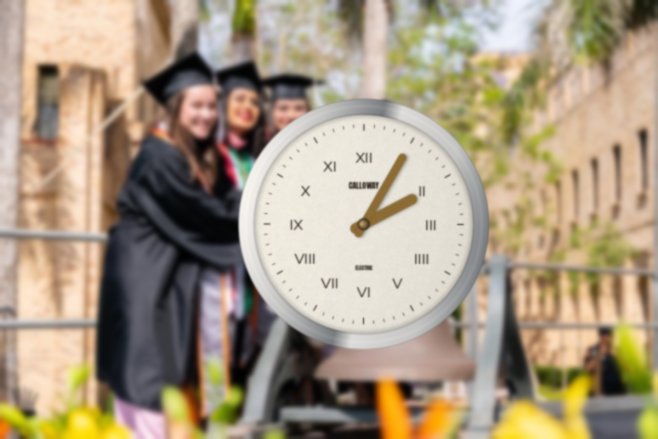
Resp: 2,05
